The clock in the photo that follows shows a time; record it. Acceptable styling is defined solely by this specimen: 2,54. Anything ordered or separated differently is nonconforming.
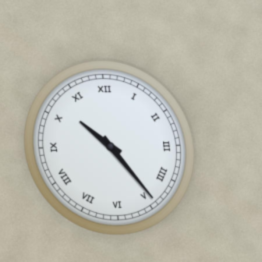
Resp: 10,24
